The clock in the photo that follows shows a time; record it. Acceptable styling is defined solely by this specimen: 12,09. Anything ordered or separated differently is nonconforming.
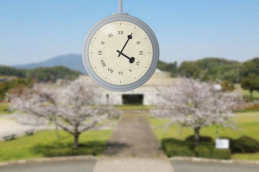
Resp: 4,05
